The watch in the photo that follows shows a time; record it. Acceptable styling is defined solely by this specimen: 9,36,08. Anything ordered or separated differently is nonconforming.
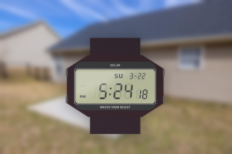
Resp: 5,24,18
